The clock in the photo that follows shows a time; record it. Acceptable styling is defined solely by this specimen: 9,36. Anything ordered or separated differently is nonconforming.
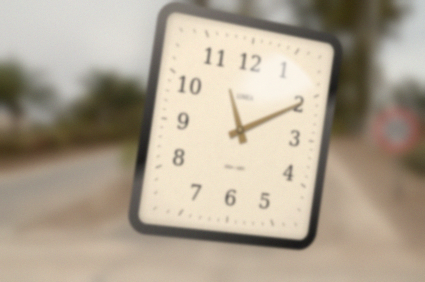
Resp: 11,10
